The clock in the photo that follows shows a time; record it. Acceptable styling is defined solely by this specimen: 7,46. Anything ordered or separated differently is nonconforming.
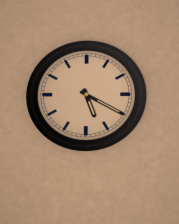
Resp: 5,20
